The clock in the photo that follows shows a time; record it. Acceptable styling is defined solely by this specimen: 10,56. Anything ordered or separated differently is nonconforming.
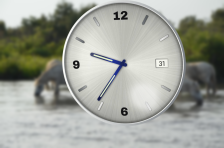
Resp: 9,36
